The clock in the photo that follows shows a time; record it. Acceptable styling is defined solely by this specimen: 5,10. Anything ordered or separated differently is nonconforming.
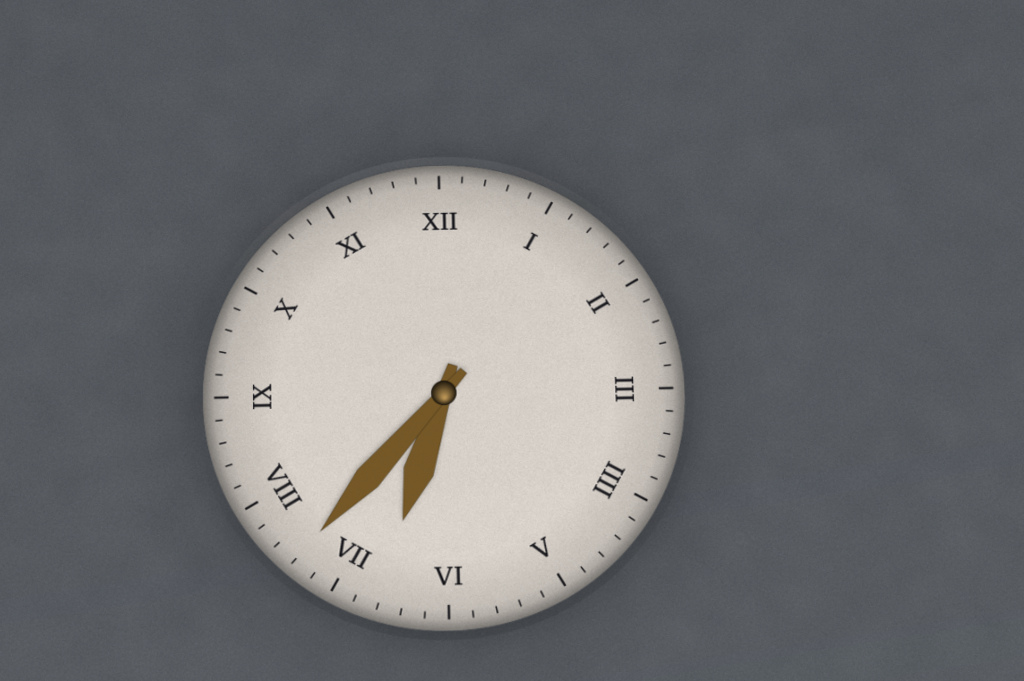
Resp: 6,37
